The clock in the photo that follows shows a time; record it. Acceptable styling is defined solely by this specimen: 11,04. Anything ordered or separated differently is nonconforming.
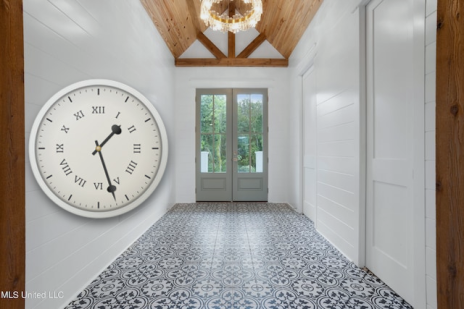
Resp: 1,27
